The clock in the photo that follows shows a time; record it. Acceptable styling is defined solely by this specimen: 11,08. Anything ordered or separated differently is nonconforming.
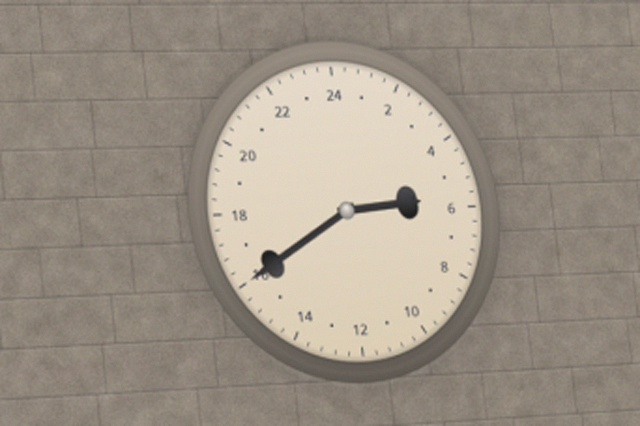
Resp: 5,40
